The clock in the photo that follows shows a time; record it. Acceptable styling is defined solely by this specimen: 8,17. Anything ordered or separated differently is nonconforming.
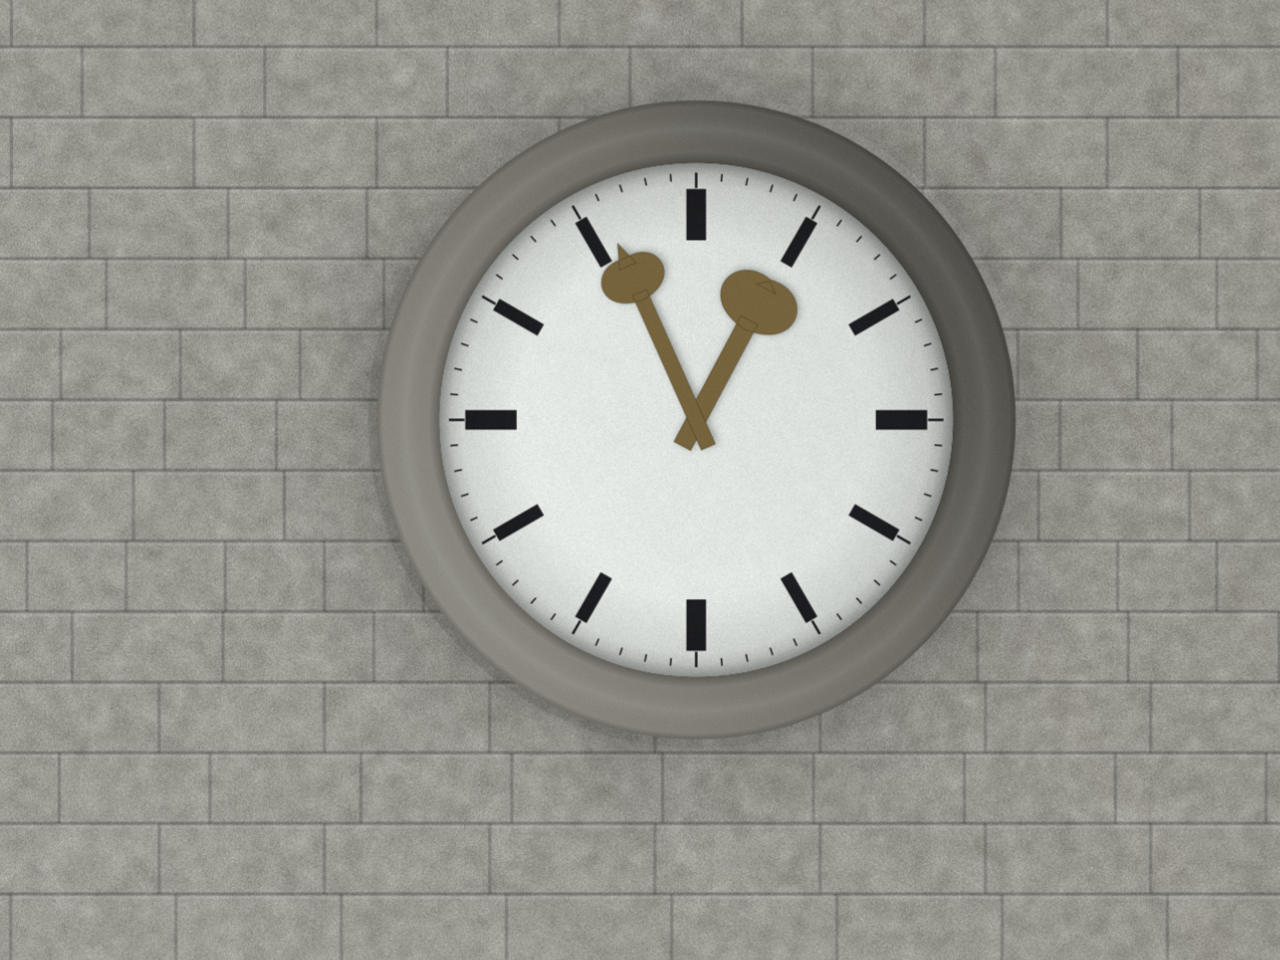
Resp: 12,56
